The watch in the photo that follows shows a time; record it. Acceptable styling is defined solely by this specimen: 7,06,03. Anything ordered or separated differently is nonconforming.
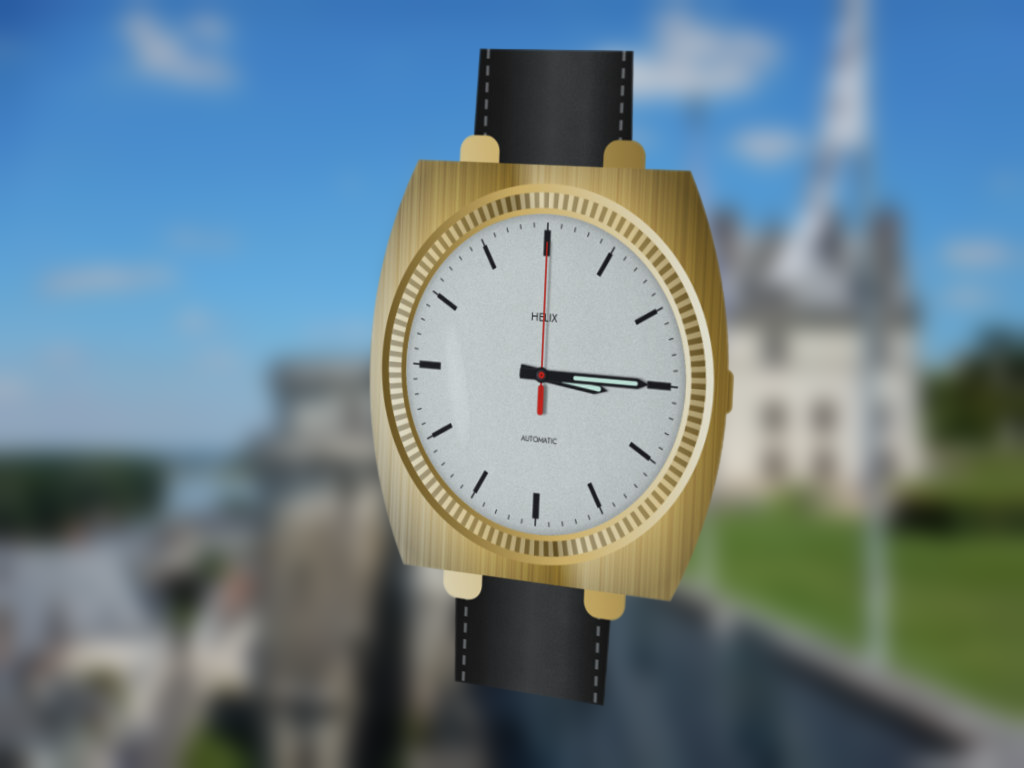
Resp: 3,15,00
